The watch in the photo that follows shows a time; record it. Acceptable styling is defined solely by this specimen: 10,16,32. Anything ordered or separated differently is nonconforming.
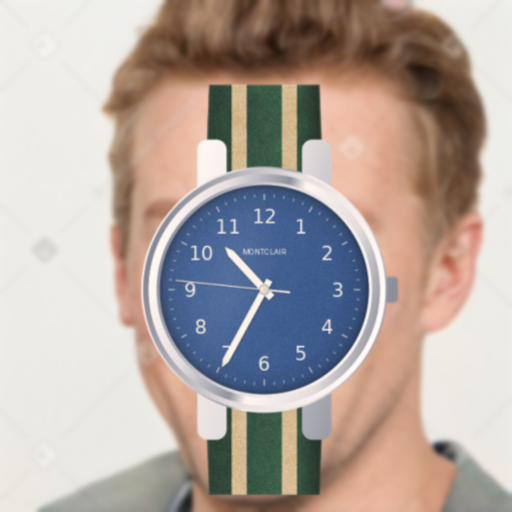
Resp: 10,34,46
